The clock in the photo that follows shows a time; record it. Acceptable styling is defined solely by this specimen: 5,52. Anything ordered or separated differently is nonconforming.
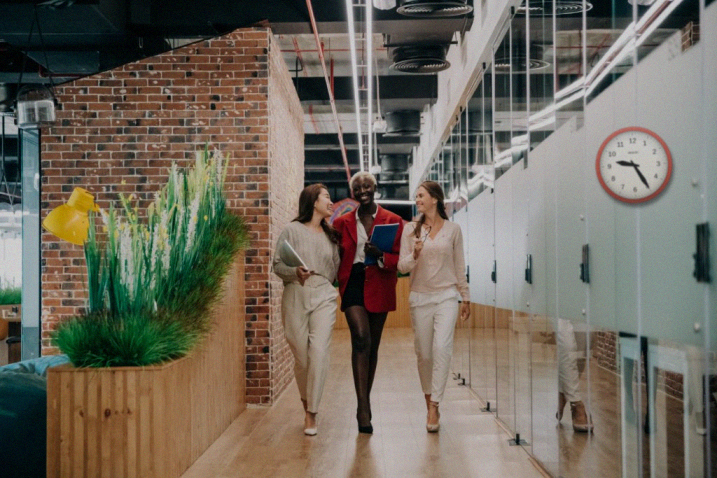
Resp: 9,25
